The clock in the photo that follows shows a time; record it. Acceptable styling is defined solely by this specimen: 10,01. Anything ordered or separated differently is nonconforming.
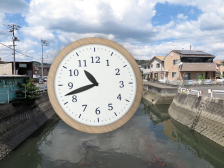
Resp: 10,42
